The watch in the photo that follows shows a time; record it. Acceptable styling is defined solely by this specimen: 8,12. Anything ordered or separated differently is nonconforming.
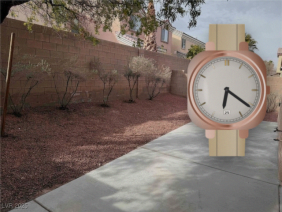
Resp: 6,21
